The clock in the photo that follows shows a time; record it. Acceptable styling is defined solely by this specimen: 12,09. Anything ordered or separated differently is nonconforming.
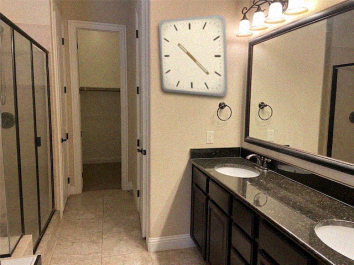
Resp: 10,22
